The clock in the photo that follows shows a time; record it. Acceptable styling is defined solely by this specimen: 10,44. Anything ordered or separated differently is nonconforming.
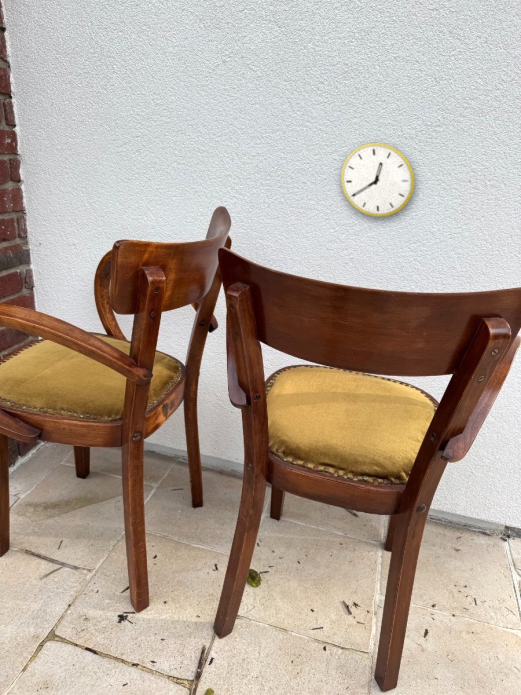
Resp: 12,40
